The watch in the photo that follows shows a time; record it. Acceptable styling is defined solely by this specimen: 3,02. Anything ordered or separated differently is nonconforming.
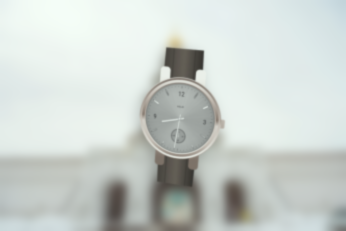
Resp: 8,31
